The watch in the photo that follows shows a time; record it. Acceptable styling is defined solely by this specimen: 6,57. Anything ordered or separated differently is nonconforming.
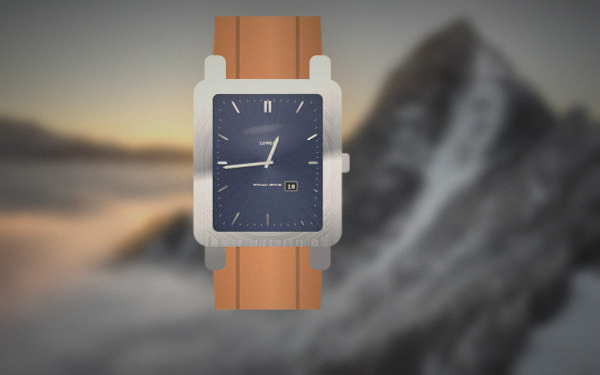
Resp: 12,44
